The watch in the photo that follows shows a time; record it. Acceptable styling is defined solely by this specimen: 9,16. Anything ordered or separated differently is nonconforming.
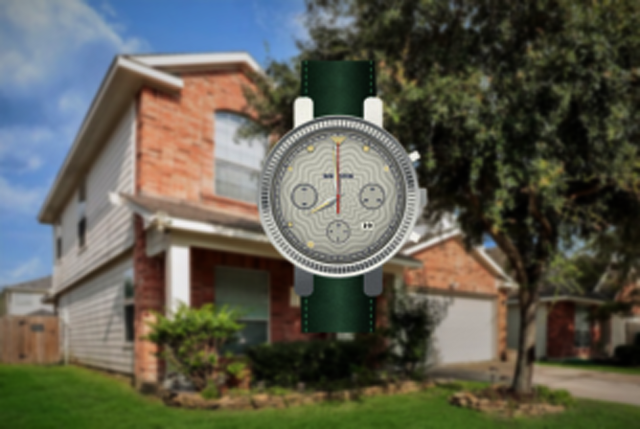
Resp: 7,59
